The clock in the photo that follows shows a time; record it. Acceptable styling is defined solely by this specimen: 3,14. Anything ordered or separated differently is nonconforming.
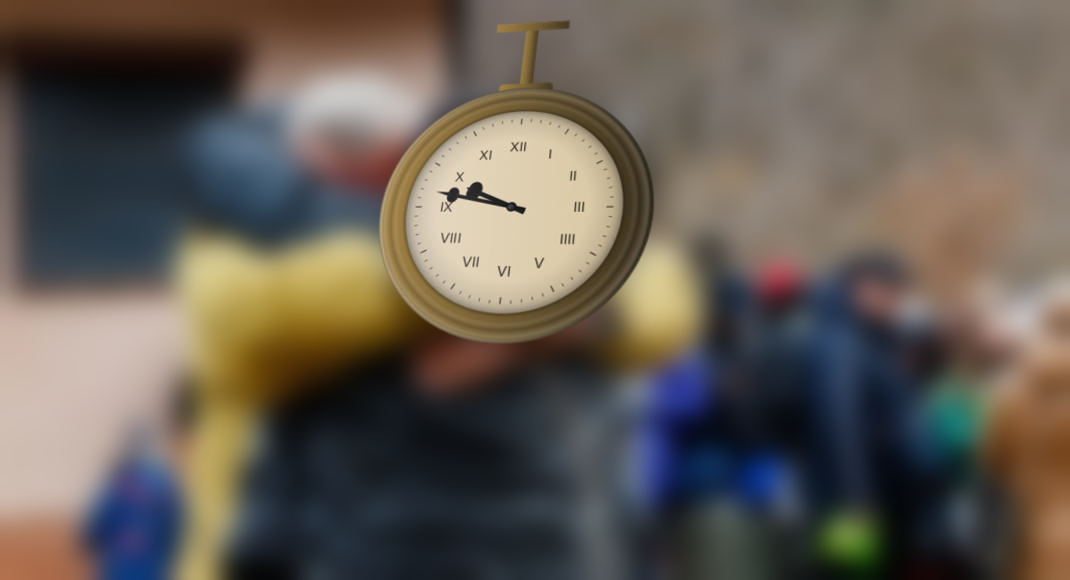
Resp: 9,47
